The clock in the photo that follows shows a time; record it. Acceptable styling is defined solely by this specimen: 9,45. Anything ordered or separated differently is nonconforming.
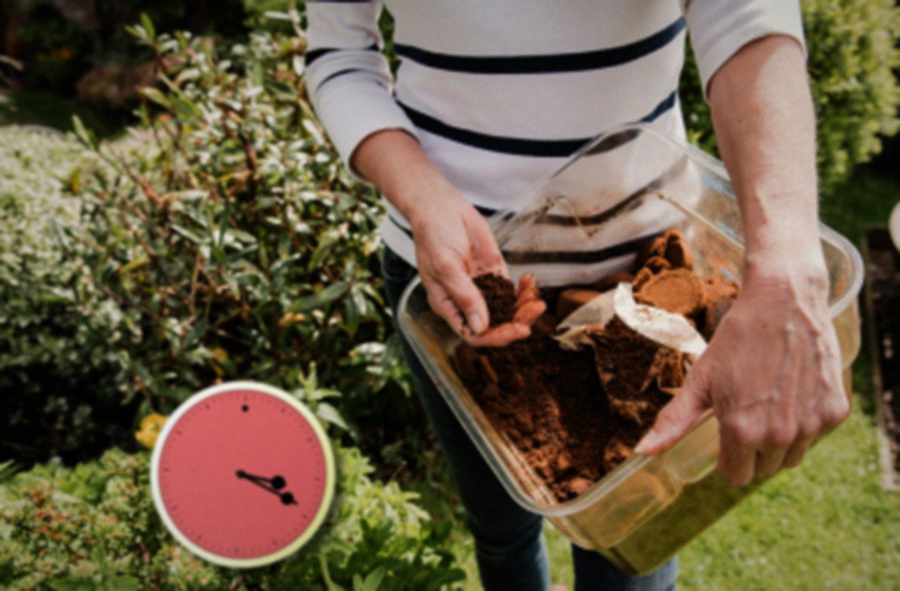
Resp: 3,19
